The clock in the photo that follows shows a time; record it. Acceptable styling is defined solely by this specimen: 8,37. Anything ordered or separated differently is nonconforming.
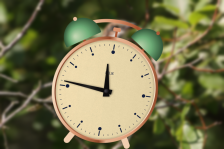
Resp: 11,46
